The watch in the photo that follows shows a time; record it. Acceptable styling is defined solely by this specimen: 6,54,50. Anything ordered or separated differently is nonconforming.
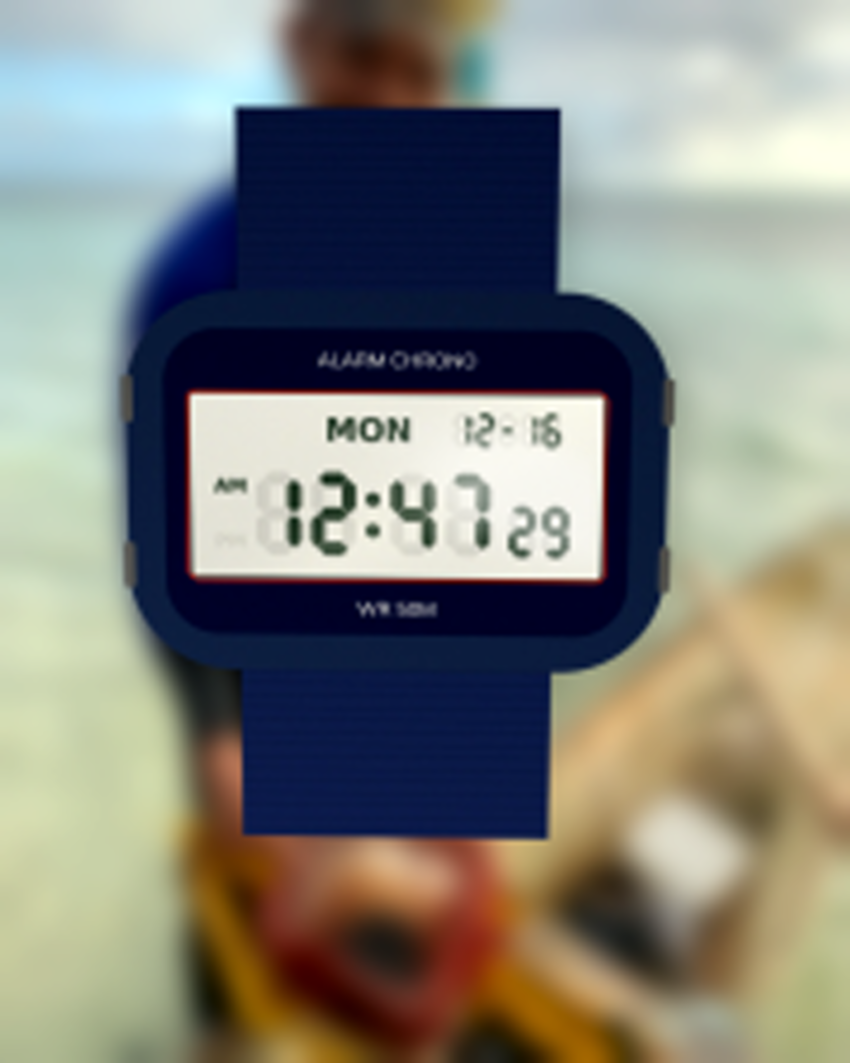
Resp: 12,47,29
